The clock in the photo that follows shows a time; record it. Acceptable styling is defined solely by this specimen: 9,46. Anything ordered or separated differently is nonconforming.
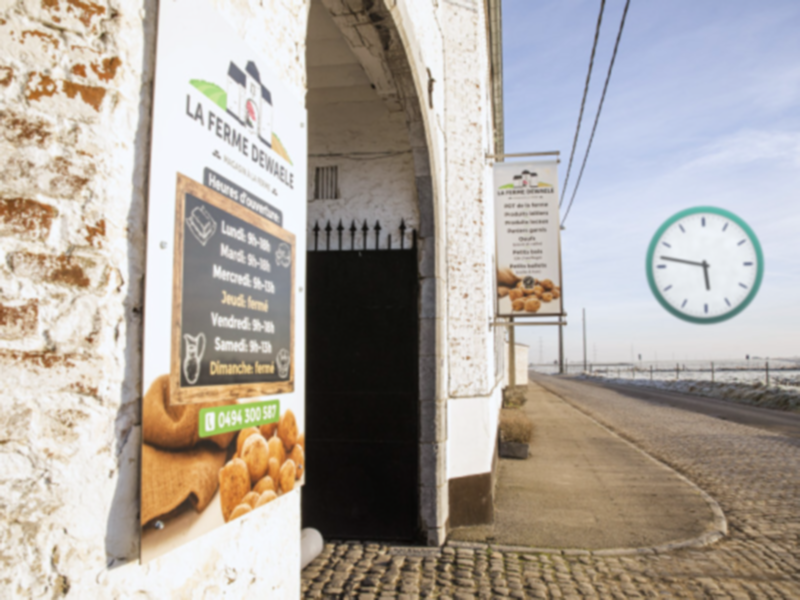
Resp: 5,47
